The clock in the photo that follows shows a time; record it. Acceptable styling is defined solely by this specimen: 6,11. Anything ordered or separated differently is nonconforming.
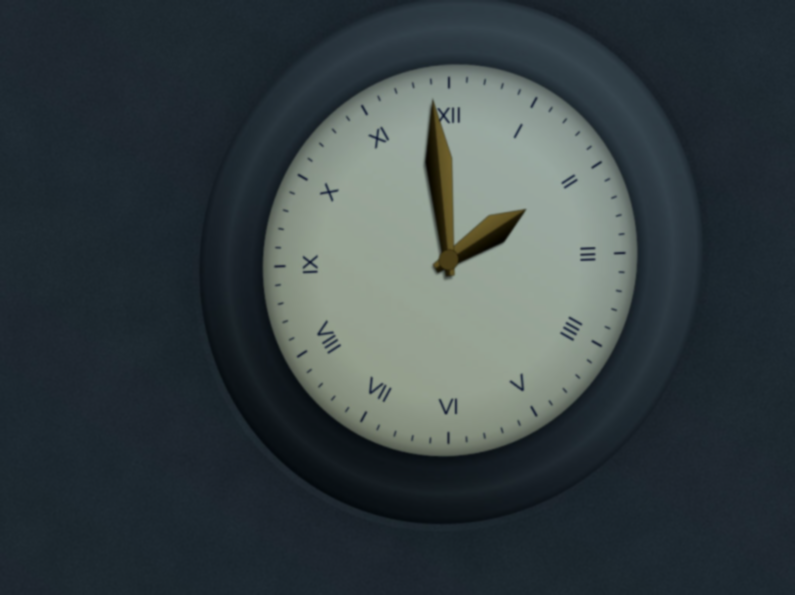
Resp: 1,59
